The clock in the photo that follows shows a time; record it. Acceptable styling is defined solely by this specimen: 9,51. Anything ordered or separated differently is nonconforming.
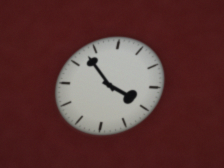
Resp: 3,53
